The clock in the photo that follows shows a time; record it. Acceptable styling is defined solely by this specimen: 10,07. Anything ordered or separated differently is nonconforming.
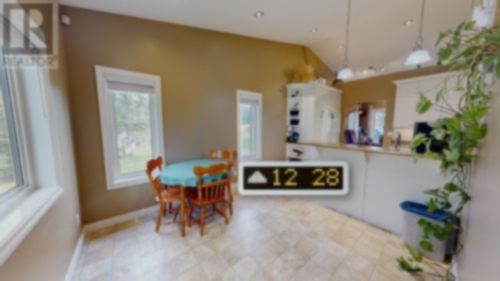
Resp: 12,28
